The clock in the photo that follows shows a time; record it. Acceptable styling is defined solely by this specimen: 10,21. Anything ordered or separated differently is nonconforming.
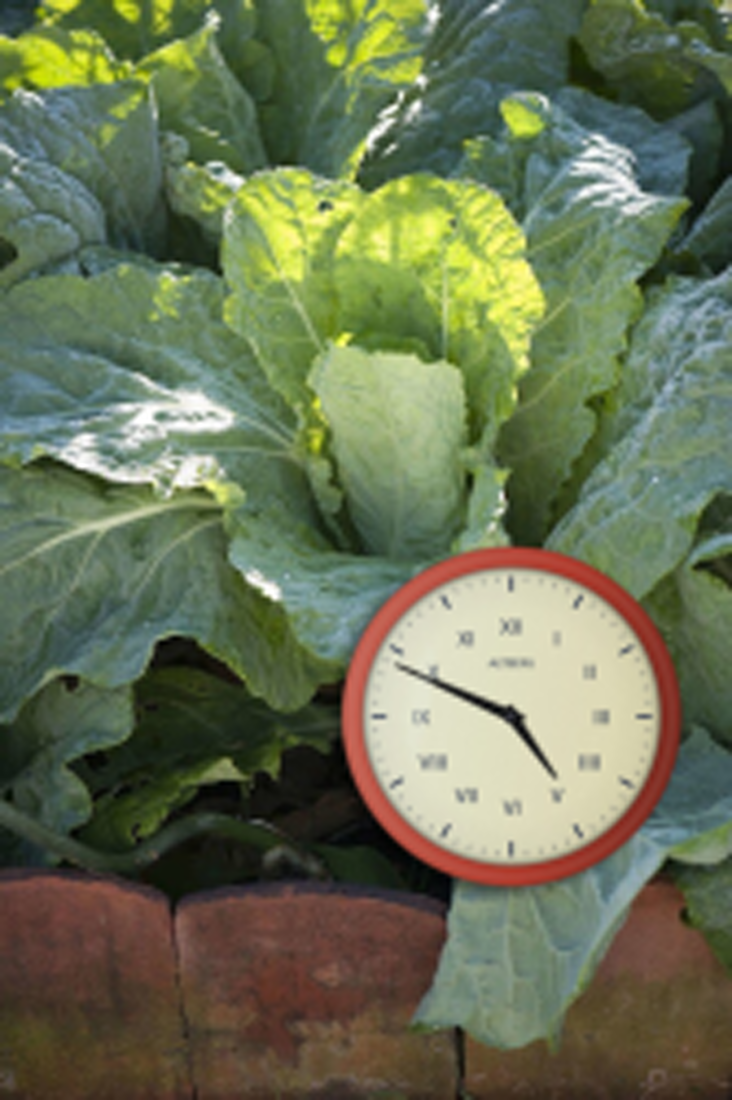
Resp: 4,49
